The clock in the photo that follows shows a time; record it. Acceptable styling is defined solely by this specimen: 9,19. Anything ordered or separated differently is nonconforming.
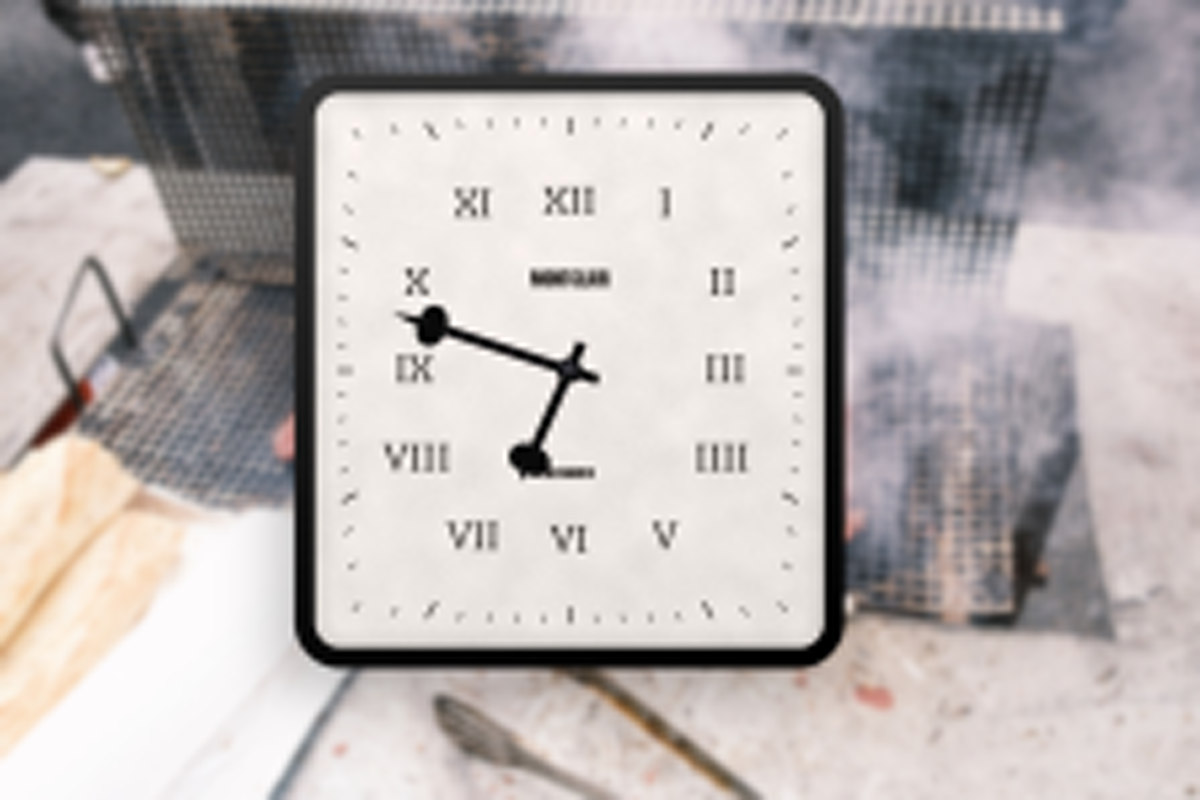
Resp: 6,48
